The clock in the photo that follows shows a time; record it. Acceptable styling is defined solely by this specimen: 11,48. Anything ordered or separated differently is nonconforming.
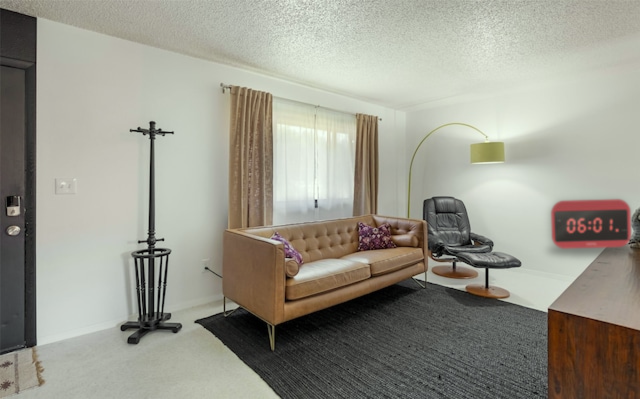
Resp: 6,01
